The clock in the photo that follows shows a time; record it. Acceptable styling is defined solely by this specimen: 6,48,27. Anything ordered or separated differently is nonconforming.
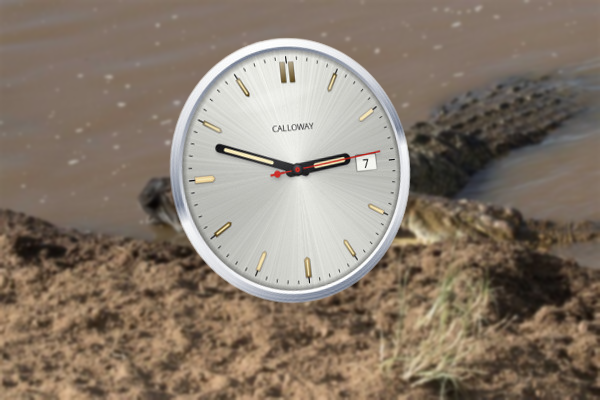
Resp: 2,48,14
